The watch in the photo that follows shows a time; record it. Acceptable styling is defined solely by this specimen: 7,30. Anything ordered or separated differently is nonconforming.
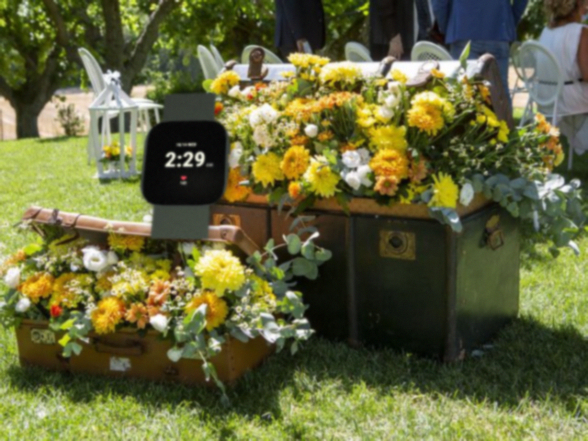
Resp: 2,29
